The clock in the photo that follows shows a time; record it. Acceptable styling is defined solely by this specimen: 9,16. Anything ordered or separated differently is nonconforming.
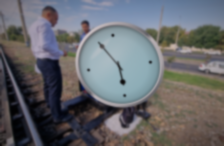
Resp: 5,55
